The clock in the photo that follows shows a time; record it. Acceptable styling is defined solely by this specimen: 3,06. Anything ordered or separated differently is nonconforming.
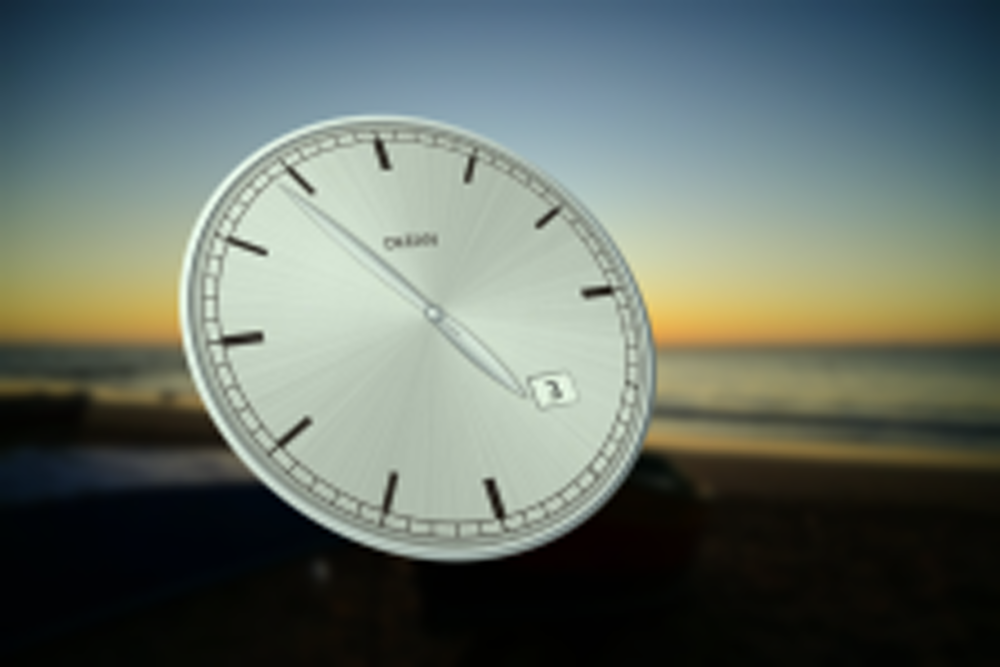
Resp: 4,54
